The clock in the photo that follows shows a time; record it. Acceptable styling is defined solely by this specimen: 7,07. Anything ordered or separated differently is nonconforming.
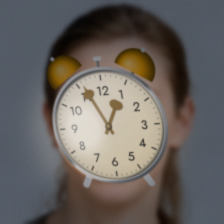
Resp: 12,56
